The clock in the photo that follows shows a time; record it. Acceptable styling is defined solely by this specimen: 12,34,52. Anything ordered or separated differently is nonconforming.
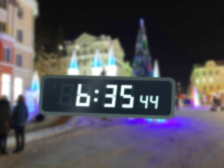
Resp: 6,35,44
